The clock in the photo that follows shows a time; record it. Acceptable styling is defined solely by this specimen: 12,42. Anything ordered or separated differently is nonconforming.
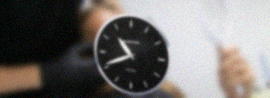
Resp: 10,41
